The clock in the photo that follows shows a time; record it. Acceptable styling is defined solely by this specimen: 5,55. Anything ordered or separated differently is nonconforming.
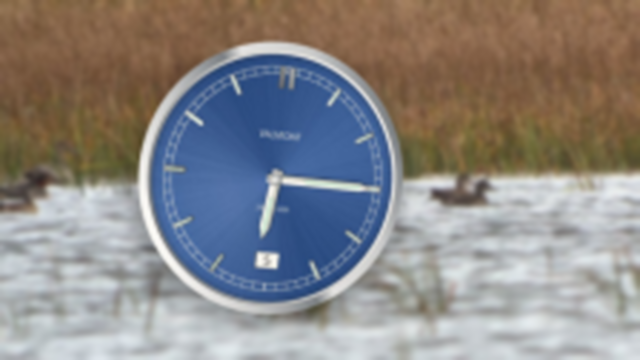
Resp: 6,15
